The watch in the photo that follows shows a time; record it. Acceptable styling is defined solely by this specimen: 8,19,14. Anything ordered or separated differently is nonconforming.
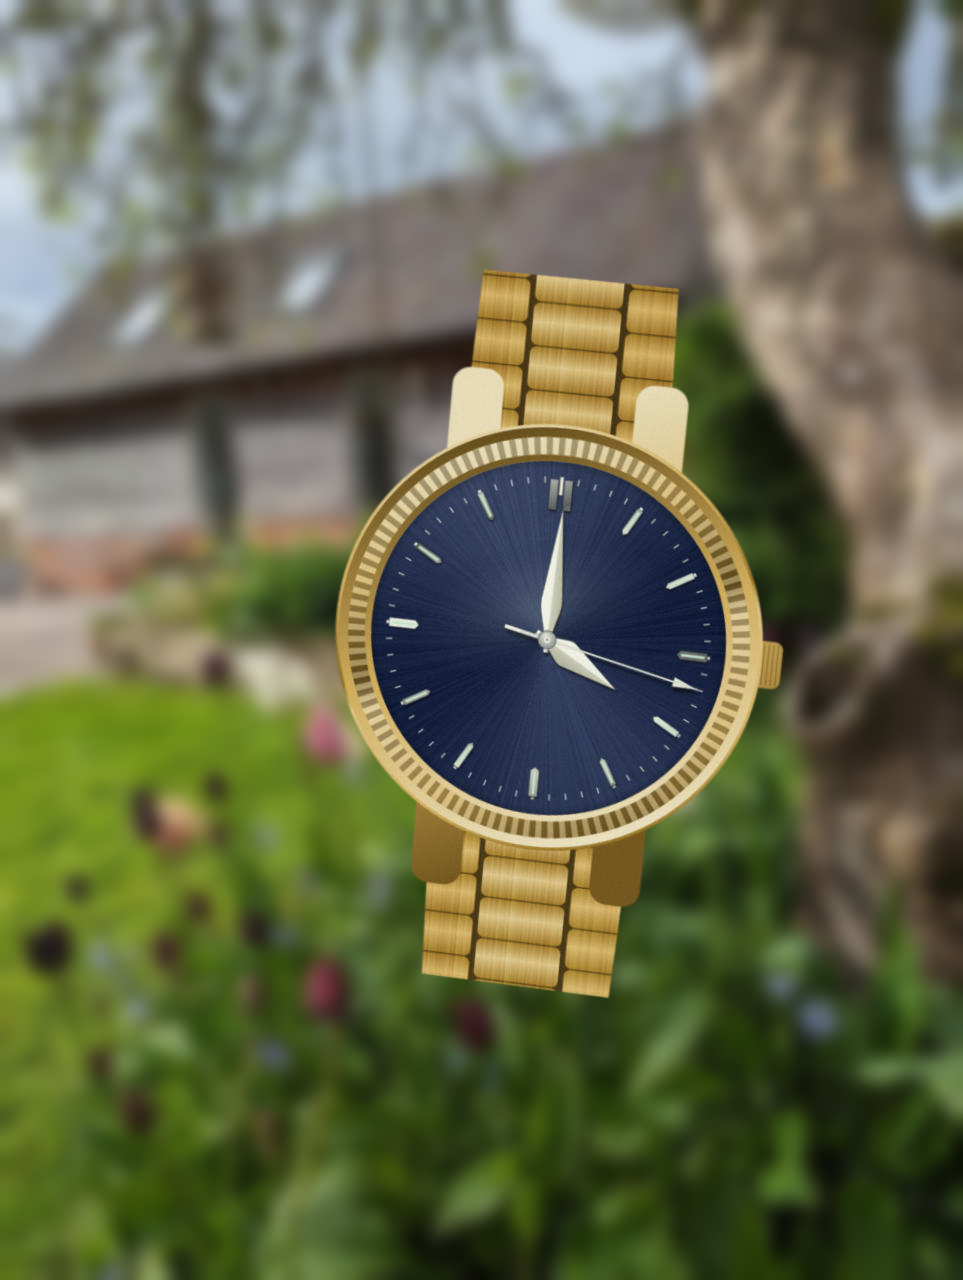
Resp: 4,00,17
